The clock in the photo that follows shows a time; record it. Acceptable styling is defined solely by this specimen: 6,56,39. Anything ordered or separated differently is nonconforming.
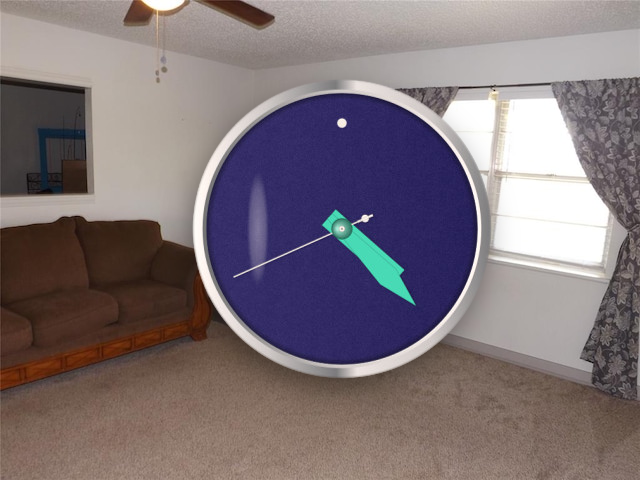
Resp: 4,22,41
